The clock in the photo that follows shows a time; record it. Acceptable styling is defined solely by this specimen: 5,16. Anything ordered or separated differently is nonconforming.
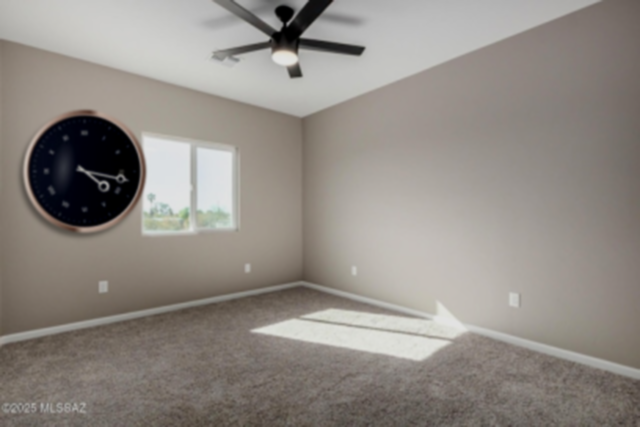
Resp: 4,17
